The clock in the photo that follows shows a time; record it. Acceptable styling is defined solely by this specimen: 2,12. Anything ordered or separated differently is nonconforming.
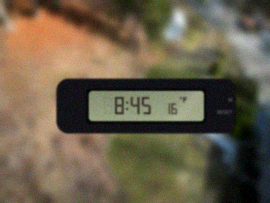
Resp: 8,45
